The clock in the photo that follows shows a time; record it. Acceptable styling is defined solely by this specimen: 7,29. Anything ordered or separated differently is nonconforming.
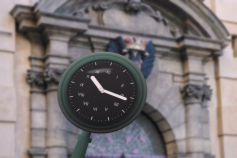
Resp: 10,16
